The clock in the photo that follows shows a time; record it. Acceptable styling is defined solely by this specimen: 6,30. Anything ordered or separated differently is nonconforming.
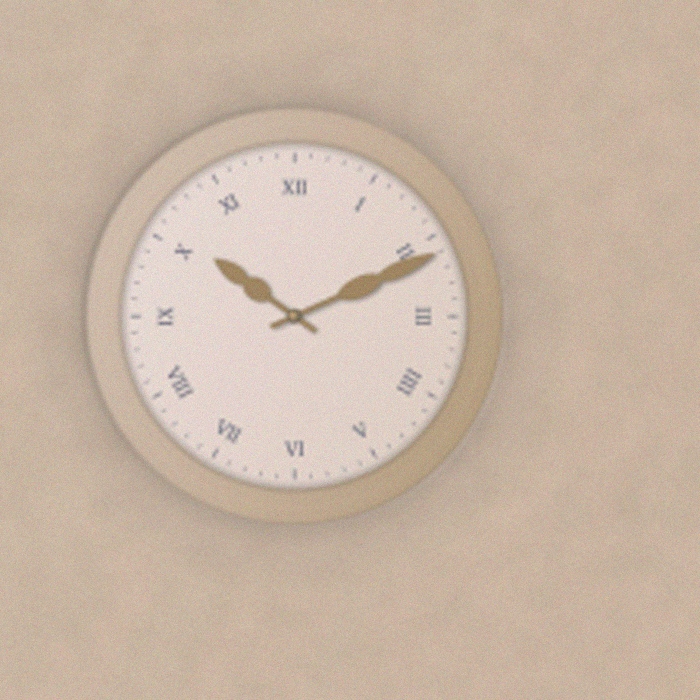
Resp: 10,11
